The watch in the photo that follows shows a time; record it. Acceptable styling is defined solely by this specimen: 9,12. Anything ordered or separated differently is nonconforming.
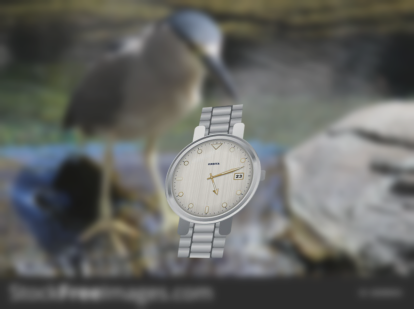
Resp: 5,12
